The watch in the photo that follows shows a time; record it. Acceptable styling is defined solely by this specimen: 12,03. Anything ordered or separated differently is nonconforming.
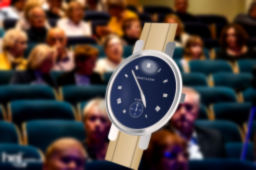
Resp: 4,53
